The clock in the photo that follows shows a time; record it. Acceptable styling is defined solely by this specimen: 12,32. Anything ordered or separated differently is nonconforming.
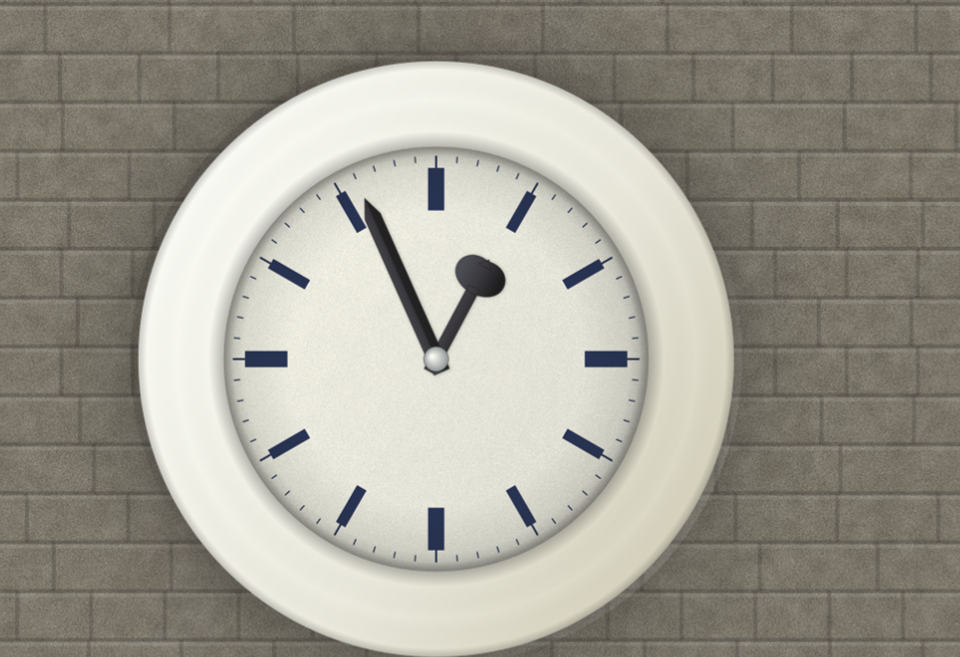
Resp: 12,56
